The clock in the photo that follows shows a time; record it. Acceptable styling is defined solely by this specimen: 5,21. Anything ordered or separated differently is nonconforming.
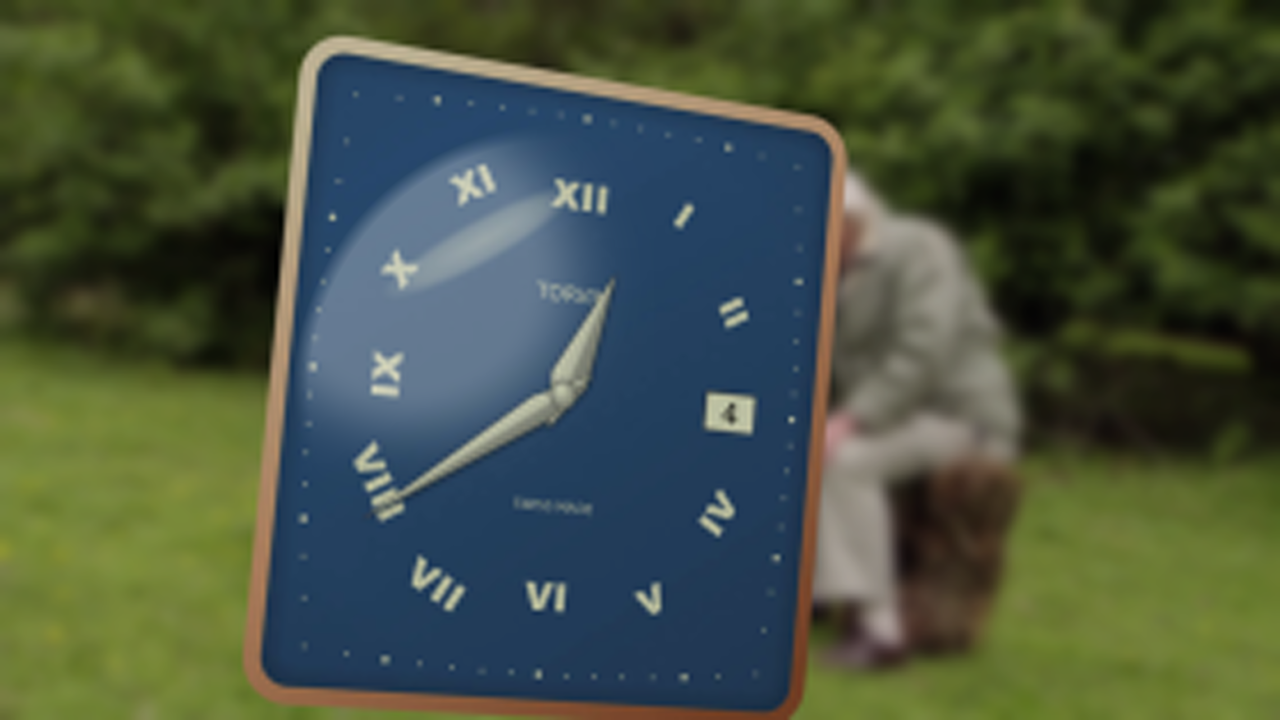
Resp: 12,39
